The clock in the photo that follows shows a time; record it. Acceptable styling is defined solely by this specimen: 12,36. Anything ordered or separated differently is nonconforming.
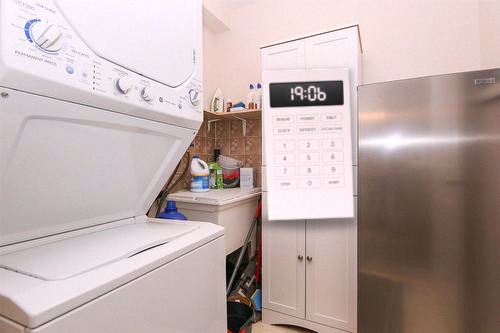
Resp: 19,06
